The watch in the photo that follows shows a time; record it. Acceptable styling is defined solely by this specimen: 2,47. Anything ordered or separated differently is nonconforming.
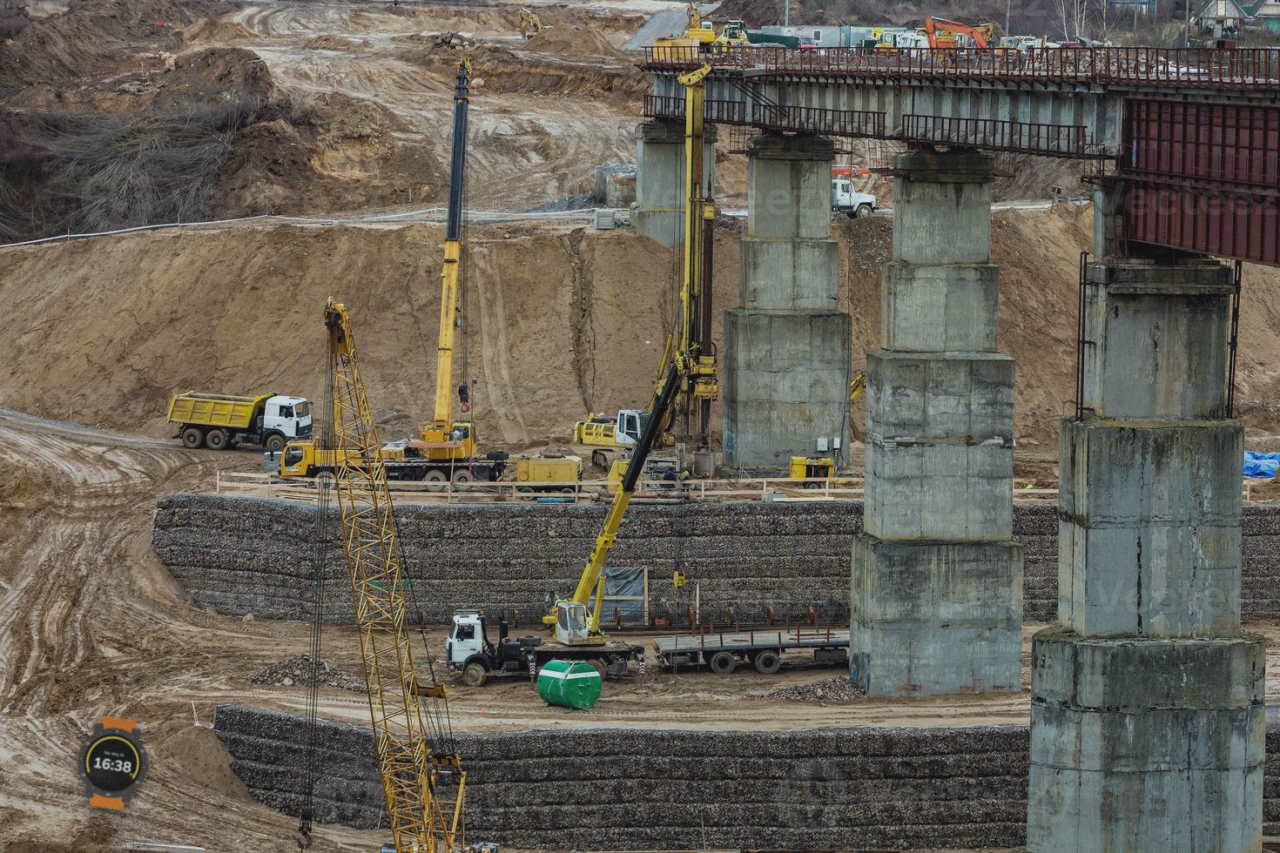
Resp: 16,38
